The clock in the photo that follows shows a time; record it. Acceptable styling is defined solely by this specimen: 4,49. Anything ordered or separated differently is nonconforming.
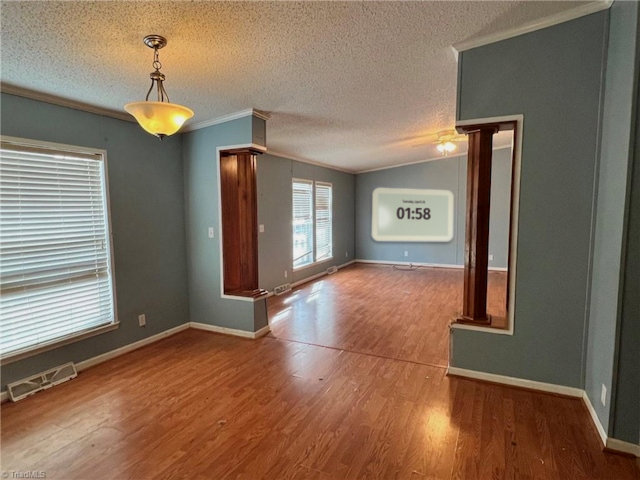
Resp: 1,58
